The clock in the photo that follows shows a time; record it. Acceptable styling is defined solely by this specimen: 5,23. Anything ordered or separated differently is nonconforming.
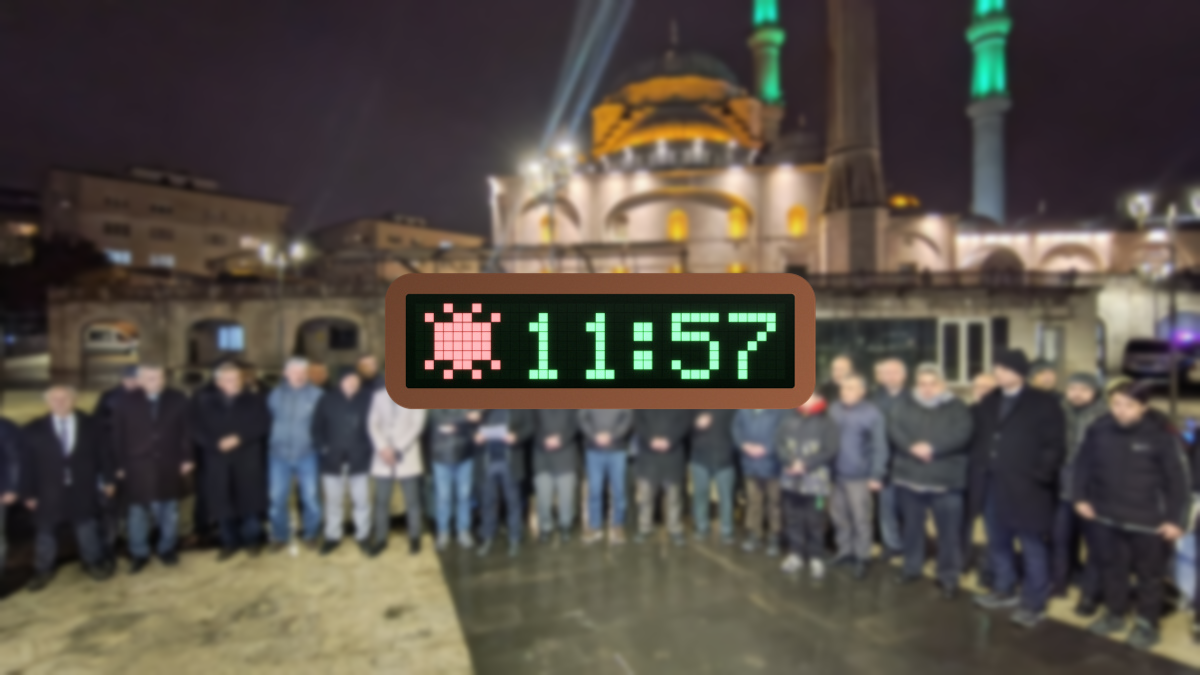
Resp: 11,57
